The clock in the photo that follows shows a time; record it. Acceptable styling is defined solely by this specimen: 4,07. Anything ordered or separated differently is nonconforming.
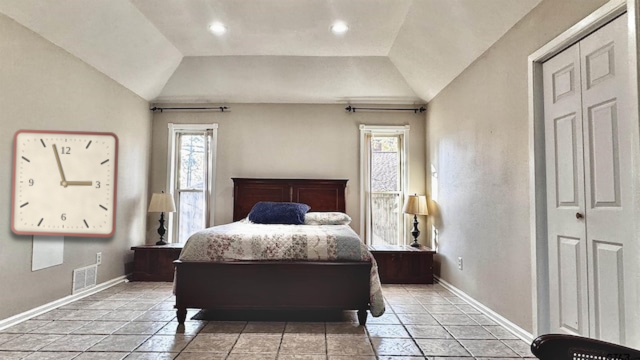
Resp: 2,57
